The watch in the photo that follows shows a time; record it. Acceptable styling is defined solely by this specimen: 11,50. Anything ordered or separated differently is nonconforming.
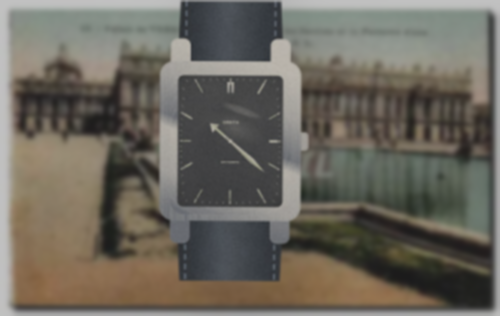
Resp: 10,22
